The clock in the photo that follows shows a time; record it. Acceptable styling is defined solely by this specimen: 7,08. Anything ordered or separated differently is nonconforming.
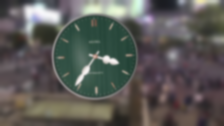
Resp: 3,36
